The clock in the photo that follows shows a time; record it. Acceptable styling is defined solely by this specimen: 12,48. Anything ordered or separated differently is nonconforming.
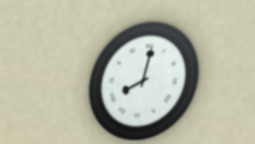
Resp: 8,01
